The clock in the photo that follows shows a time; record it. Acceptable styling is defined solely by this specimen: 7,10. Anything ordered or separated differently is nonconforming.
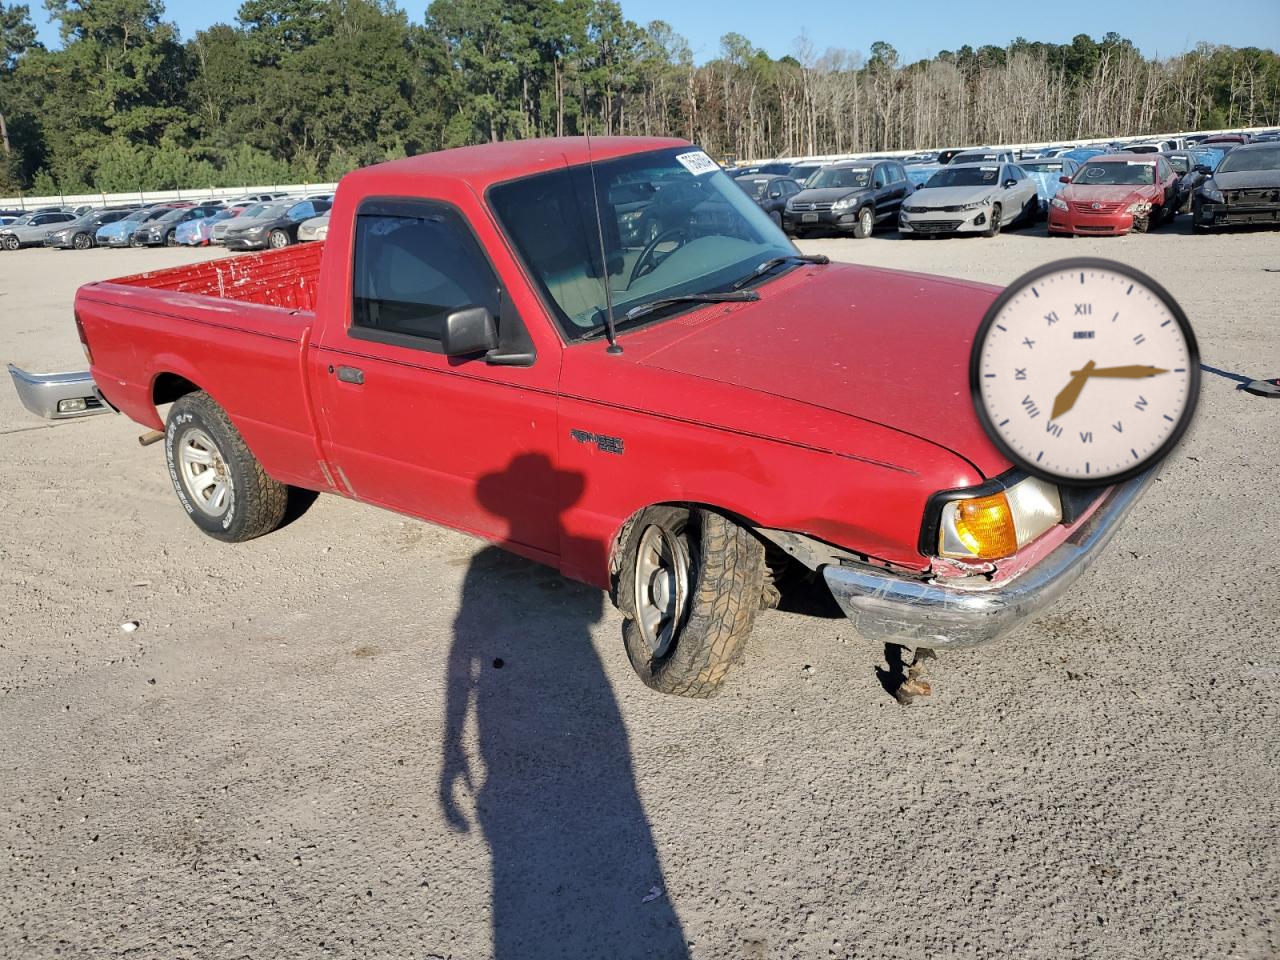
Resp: 7,15
